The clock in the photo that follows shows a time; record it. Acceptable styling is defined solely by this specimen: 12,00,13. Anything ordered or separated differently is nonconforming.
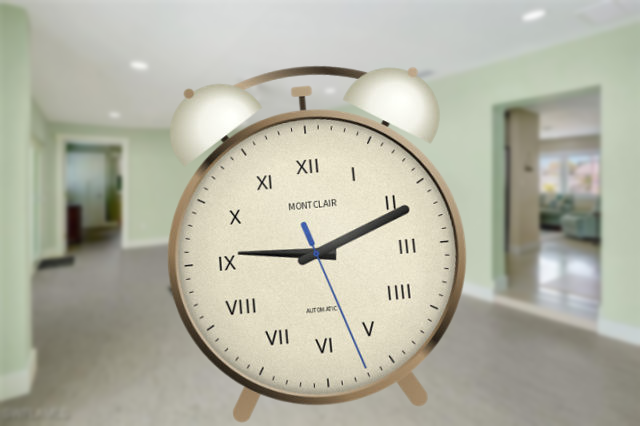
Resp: 9,11,27
